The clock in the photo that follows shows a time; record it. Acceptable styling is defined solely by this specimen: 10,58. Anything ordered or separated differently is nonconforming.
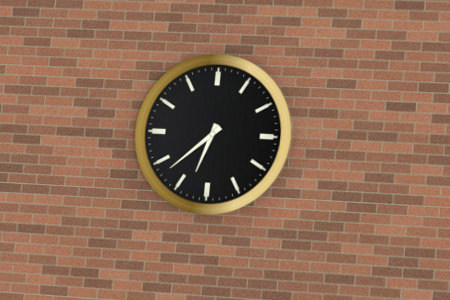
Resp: 6,38
